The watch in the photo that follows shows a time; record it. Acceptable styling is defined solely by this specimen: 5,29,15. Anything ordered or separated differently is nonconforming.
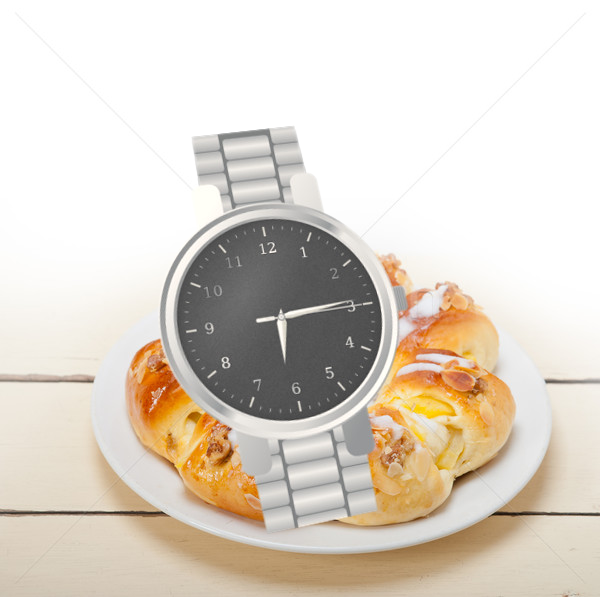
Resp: 6,14,15
